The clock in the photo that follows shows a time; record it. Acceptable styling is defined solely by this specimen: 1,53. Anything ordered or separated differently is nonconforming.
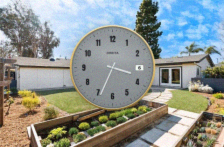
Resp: 3,34
